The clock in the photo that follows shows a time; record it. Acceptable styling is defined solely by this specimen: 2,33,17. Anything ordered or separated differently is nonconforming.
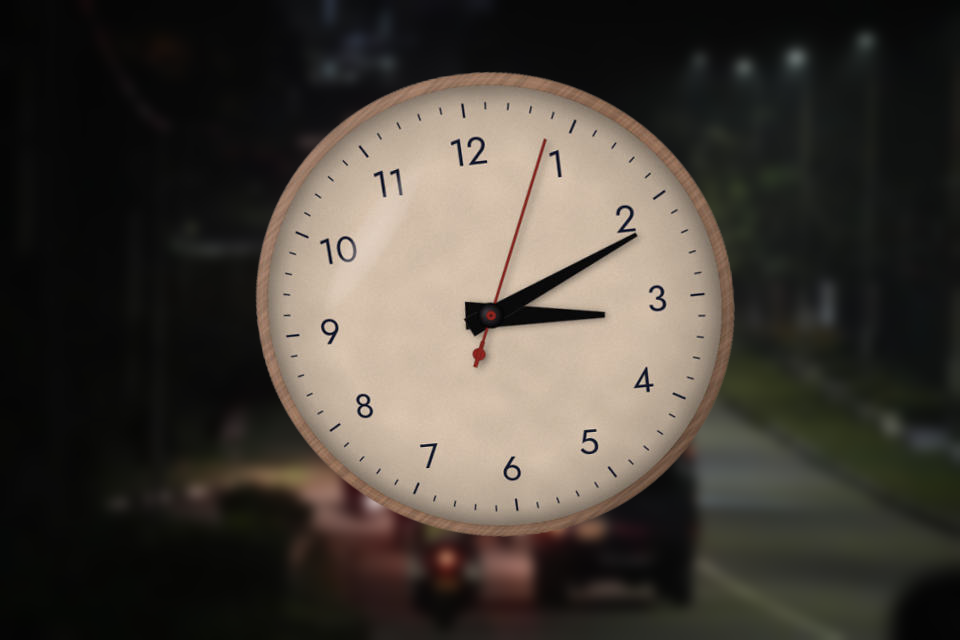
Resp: 3,11,04
